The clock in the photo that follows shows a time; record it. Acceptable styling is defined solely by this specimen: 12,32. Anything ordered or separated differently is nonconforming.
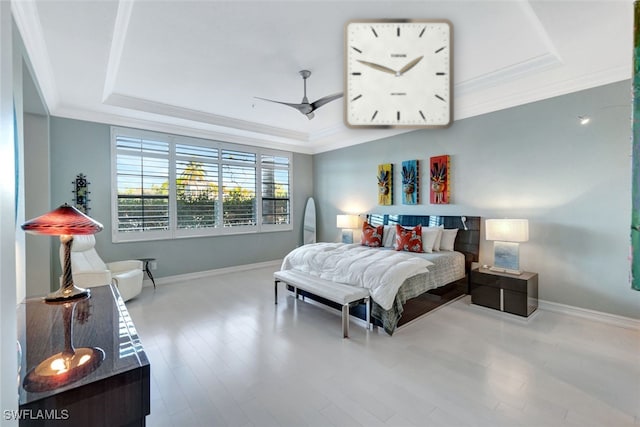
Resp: 1,48
